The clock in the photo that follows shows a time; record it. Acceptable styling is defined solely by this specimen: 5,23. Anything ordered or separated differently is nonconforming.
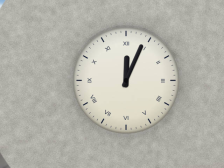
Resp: 12,04
